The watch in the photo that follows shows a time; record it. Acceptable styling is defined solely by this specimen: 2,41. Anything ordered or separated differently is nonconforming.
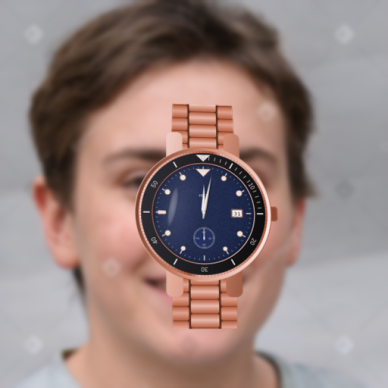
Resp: 12,02
